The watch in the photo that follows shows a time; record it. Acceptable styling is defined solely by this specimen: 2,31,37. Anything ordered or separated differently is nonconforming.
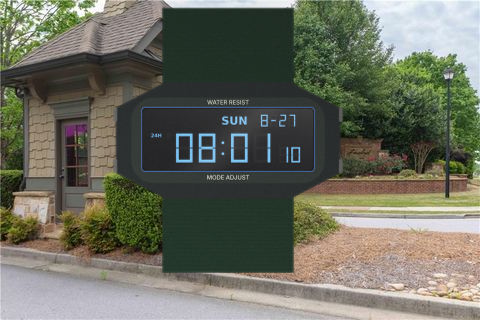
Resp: 8,01,10
